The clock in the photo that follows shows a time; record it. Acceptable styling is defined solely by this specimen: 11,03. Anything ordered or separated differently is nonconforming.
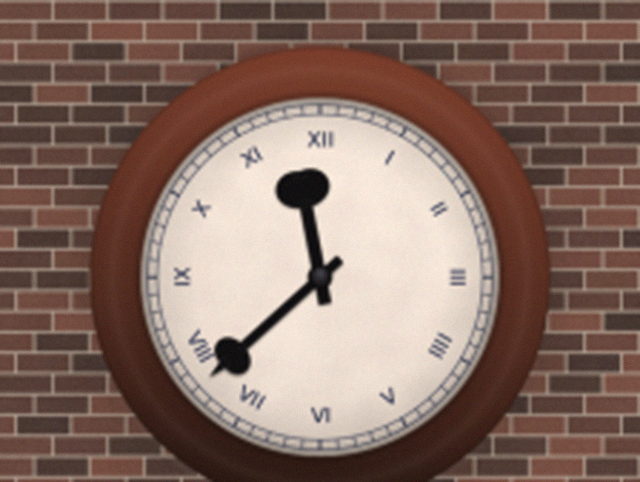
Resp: 11,38
